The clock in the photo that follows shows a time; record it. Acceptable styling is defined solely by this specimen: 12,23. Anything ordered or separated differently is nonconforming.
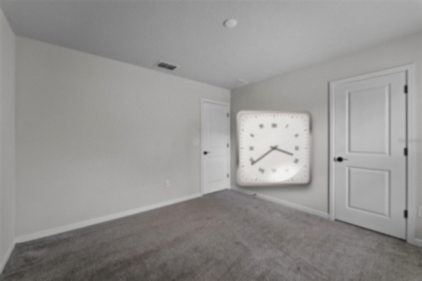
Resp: 3,39
